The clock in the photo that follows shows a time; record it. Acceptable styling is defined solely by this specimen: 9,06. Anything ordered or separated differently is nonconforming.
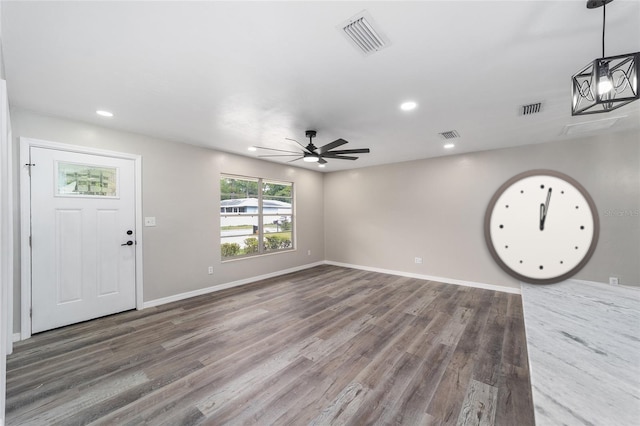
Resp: 12,02
